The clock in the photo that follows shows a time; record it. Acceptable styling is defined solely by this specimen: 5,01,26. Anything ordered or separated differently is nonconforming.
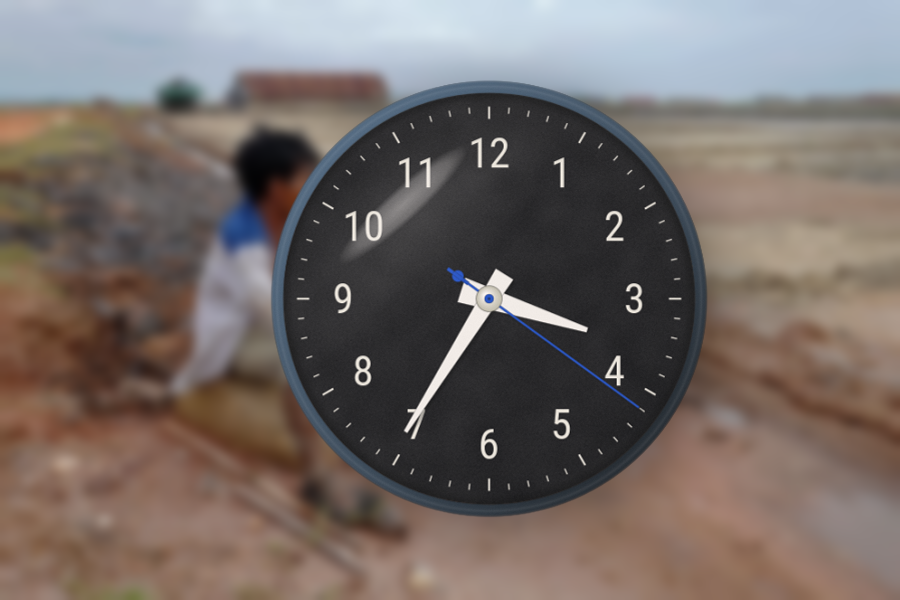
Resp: 3,35,21
